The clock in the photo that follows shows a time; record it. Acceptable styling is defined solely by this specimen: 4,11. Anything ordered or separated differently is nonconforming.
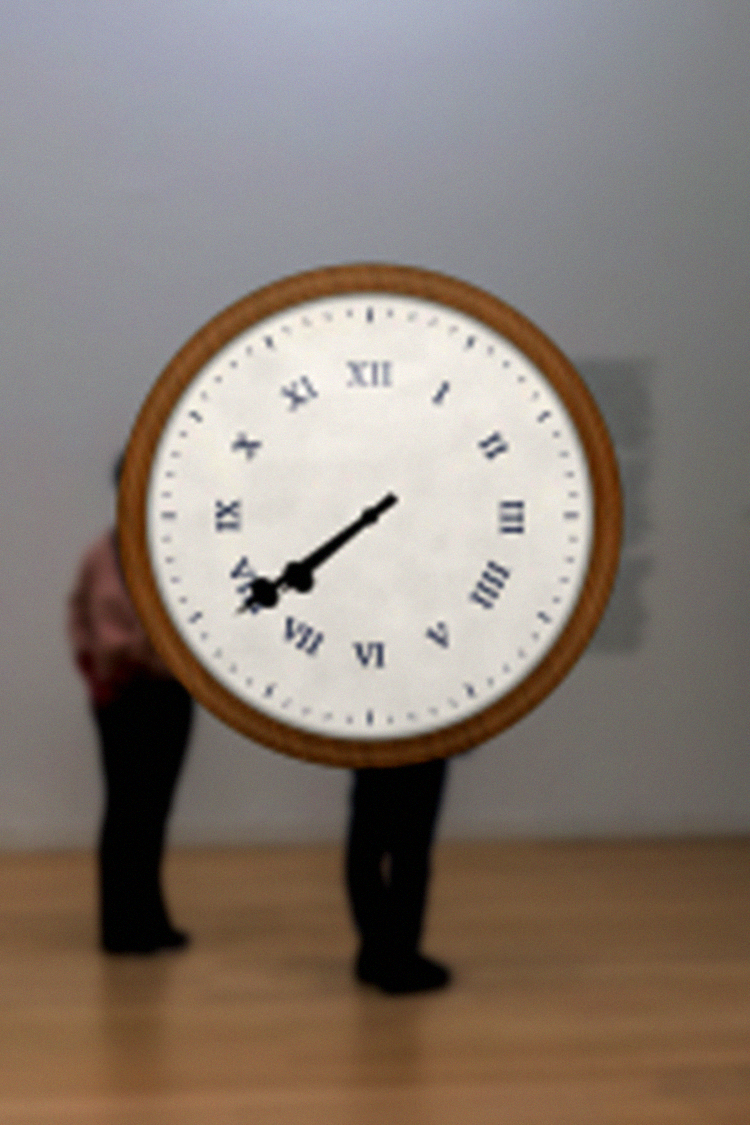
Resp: 7,39
